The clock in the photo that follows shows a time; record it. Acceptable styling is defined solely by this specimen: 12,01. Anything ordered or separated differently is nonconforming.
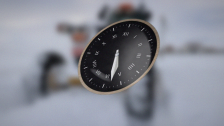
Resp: 5,28
